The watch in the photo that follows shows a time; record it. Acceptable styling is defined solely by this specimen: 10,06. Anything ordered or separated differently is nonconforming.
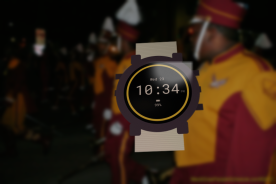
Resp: 10,34
